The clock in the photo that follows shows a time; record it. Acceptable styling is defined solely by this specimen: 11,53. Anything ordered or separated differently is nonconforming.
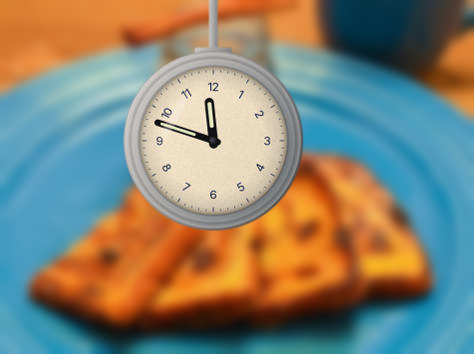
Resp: 11,48
